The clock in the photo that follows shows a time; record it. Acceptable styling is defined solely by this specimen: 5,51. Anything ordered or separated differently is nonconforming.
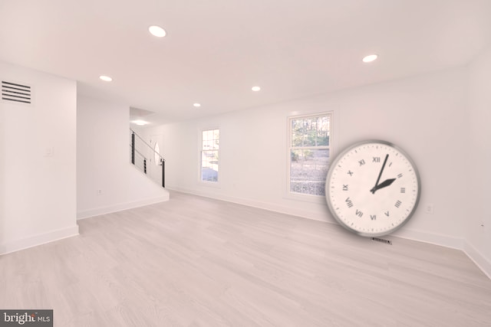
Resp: 2,03
